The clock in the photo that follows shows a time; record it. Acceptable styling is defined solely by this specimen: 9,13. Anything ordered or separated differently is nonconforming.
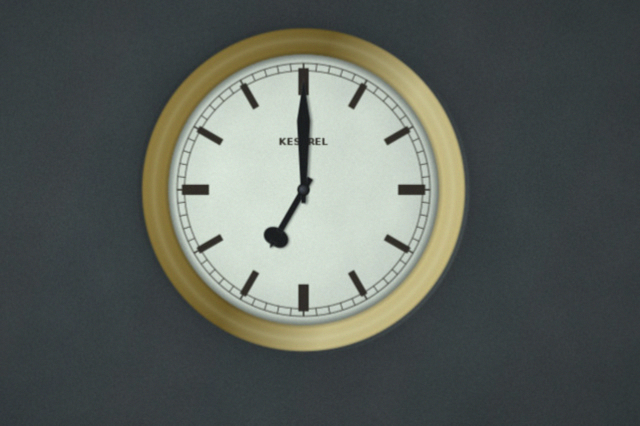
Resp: 7,00
